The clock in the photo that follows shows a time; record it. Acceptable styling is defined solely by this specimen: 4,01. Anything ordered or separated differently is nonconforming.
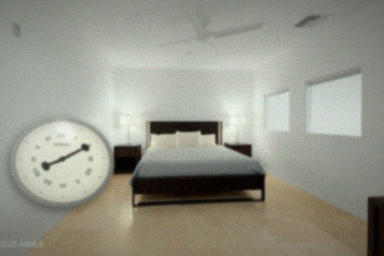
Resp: 8,10
